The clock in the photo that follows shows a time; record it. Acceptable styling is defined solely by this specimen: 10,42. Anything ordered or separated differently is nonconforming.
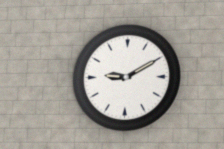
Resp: 9,10
